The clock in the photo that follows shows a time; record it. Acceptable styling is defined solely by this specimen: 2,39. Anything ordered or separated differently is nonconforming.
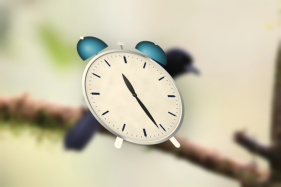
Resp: 11,26
